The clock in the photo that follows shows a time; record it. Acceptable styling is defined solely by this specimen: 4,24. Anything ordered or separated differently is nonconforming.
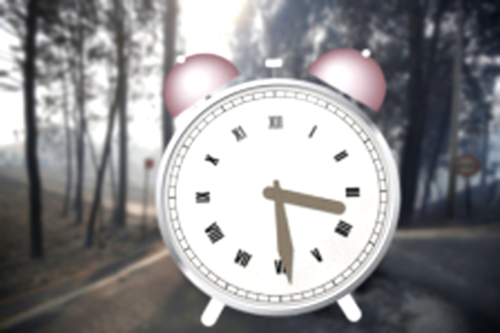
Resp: 3,29
